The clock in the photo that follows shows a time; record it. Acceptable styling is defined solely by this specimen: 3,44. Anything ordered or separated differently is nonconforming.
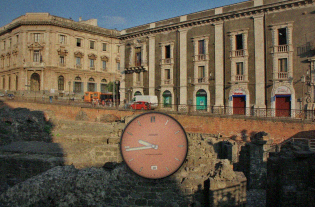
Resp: 9,44
